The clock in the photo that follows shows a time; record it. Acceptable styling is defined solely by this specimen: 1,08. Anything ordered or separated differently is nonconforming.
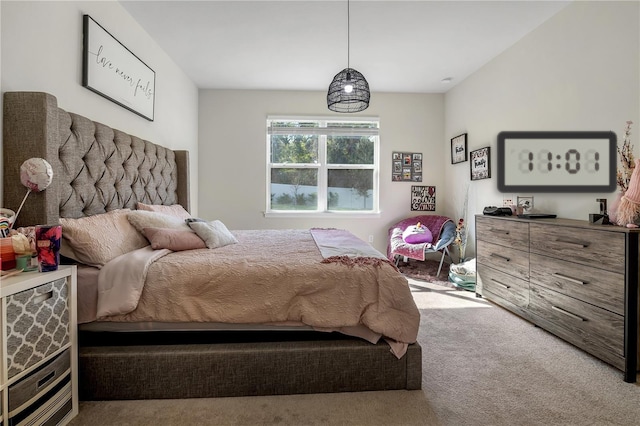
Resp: 11,01
